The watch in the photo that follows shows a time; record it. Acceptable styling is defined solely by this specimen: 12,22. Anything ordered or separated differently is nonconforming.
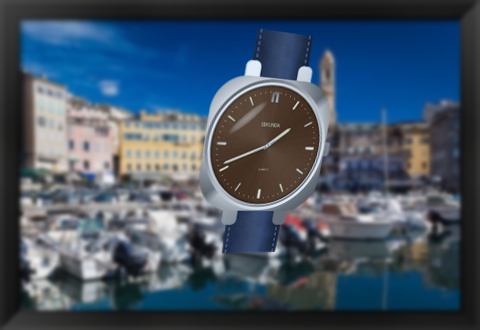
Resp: 1,41
